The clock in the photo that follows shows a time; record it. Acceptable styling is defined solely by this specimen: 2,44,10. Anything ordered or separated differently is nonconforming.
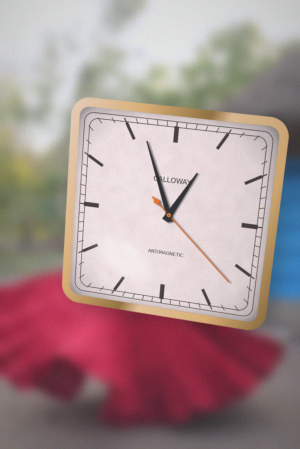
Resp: 12,56,22
